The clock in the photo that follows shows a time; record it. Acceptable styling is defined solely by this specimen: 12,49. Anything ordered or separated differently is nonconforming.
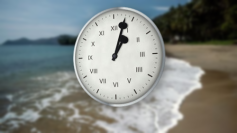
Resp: 1,03
